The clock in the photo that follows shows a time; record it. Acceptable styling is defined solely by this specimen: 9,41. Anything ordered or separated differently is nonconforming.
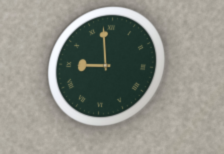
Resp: 8,58
